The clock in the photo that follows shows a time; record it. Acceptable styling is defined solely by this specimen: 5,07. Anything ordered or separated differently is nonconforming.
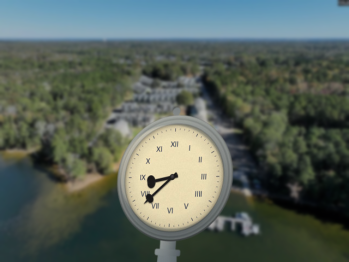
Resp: 8,38
